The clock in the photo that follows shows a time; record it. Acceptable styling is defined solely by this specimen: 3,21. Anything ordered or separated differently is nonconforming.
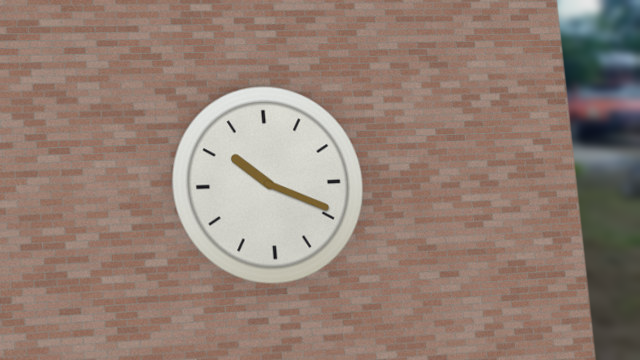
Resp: 10,19
